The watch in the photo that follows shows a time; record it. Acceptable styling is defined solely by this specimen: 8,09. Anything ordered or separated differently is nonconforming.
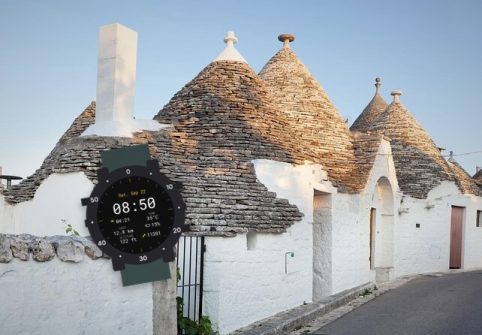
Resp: 8,50
